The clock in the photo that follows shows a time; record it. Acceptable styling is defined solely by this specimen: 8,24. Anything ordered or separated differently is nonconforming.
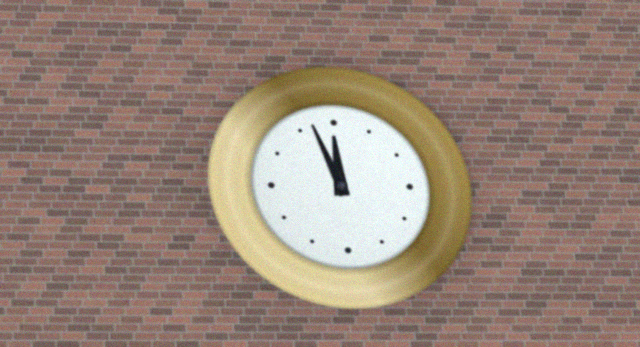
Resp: 11,57
